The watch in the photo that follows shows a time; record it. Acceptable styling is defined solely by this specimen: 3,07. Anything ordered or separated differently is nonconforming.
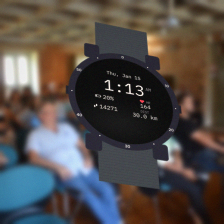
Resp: 1,13
